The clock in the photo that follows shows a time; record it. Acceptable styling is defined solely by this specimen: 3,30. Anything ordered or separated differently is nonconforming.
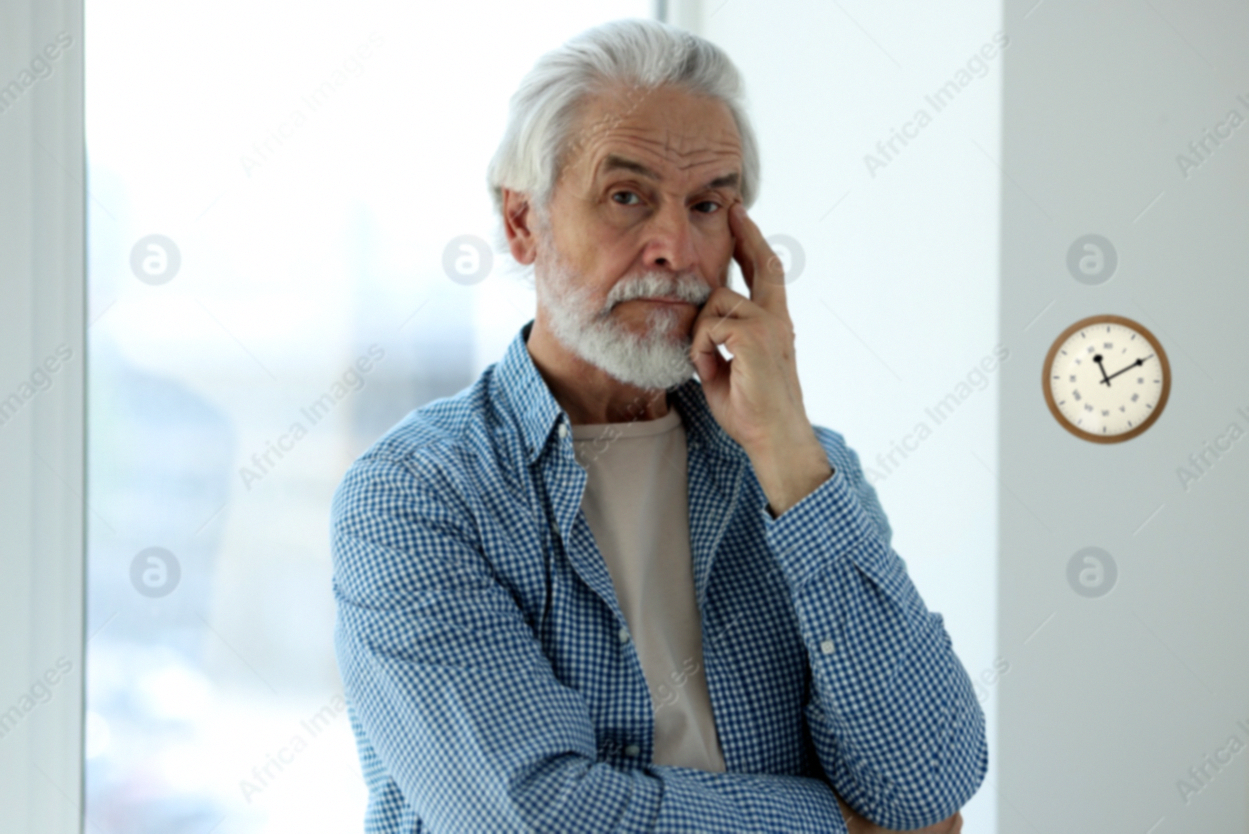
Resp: 11,10
